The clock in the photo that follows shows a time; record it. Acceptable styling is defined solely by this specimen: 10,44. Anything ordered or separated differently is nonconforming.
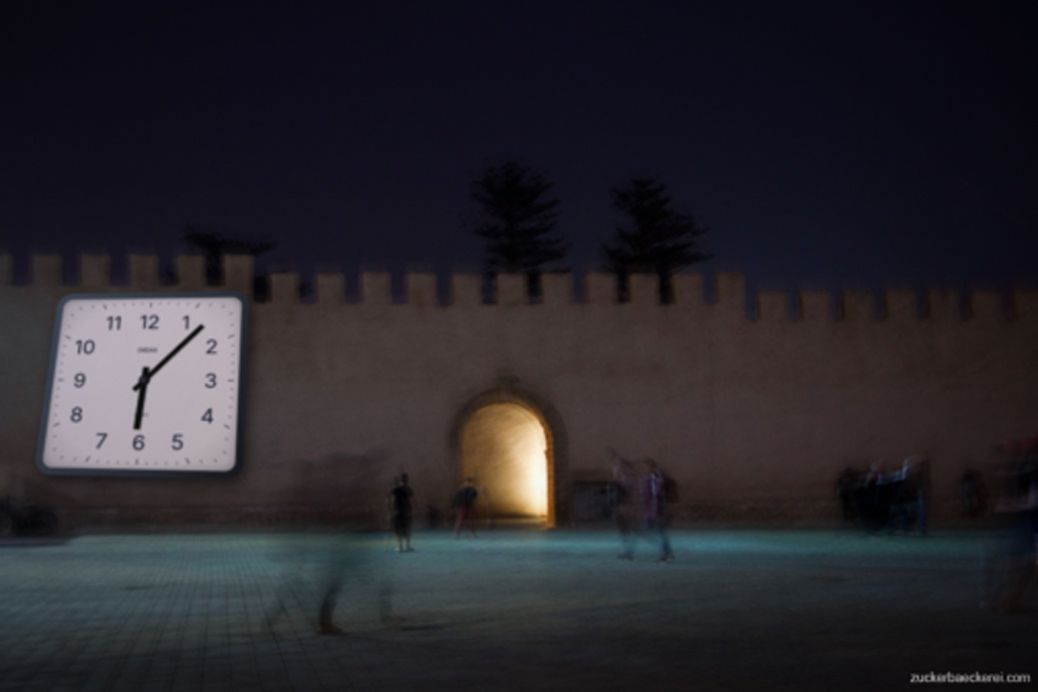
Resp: 6,07
